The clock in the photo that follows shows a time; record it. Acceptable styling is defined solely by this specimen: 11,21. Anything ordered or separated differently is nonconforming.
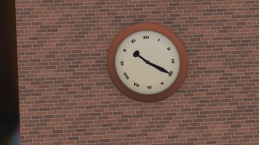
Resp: 10,20
